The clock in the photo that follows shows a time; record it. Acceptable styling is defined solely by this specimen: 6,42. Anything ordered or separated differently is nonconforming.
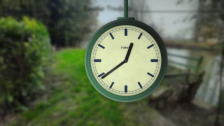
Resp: 12,39
